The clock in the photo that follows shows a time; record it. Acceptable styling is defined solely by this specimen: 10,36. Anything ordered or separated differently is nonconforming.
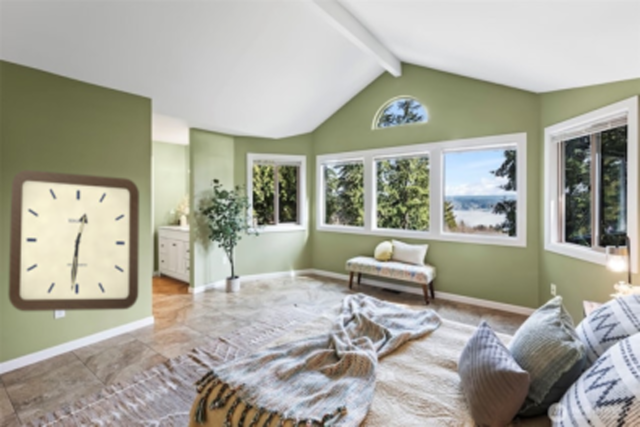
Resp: 12,31
